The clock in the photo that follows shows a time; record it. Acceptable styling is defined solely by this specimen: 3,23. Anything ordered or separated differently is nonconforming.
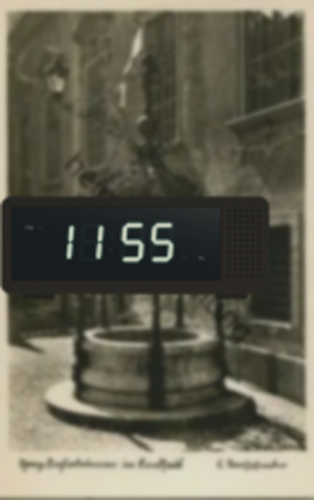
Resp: 11,55
